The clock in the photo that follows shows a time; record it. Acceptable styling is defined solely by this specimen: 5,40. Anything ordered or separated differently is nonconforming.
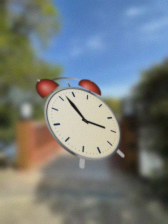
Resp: 3,57
